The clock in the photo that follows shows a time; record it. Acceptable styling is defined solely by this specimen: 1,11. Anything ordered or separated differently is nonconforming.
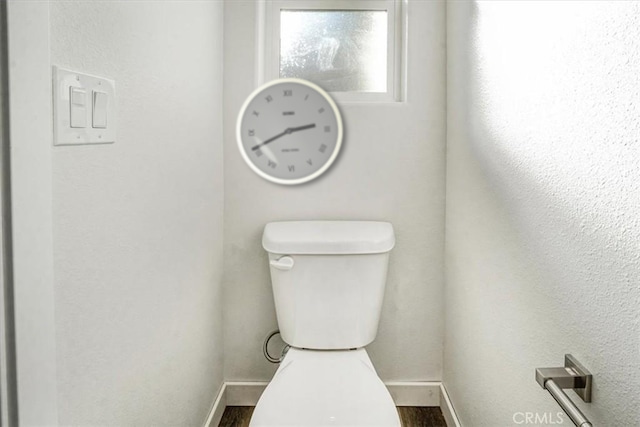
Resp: 2,41
